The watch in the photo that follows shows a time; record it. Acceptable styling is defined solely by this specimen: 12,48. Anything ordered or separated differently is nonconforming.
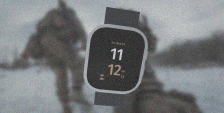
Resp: 11,12
